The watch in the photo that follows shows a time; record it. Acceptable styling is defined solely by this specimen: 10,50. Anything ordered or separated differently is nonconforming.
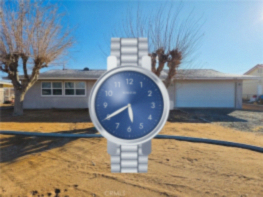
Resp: 5,40
